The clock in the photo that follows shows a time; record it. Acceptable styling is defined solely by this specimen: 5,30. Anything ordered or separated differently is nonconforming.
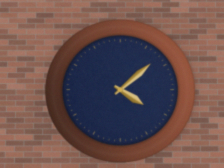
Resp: 4,08
